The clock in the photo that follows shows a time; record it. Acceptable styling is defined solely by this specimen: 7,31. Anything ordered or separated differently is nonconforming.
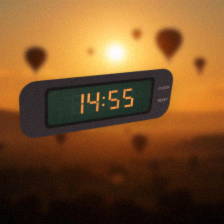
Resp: 14,55
